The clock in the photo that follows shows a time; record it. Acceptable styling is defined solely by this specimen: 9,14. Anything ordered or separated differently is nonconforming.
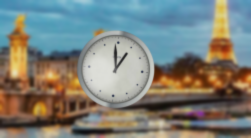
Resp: 12,59
